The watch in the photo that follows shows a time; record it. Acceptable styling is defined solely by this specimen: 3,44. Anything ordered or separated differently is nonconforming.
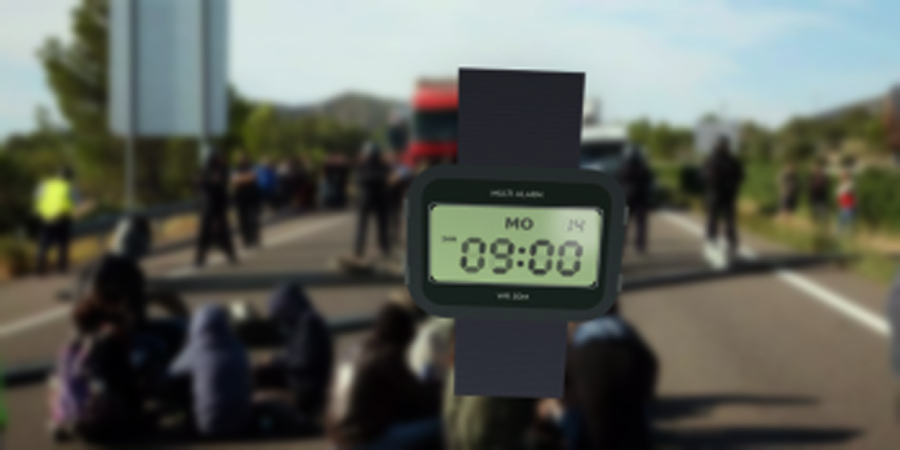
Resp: 9,00
